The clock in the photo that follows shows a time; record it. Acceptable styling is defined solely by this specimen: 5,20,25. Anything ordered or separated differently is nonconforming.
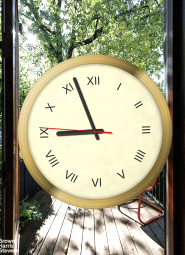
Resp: 8,56,46
